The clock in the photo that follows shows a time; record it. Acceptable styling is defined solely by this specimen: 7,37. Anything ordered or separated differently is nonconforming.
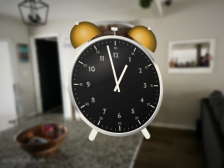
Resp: 12,58
